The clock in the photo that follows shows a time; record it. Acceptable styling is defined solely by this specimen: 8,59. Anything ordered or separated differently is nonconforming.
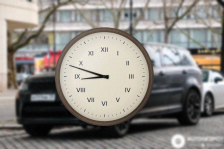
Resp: 8,48
